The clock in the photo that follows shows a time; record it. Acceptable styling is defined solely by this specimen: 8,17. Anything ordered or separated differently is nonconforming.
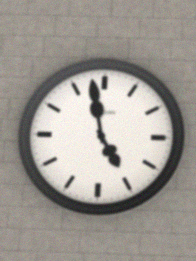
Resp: 4,58
